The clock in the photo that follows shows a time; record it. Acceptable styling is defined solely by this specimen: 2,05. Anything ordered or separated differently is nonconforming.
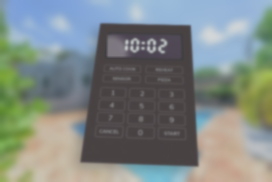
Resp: 10,02
